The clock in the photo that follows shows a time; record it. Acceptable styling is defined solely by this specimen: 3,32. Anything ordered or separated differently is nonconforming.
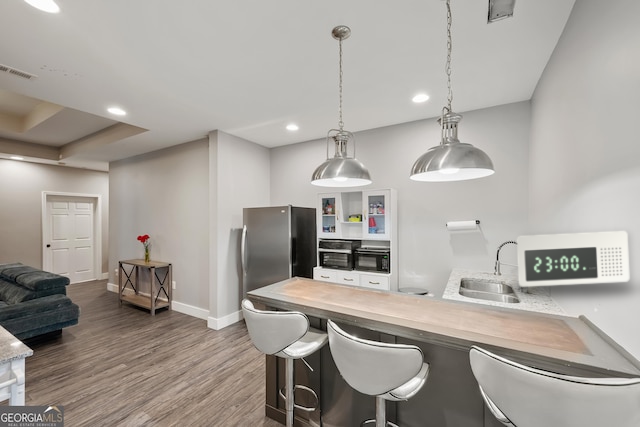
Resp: 23,00
